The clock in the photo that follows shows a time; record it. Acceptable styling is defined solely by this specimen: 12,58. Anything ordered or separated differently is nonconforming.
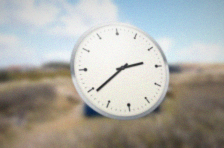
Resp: 2,39
